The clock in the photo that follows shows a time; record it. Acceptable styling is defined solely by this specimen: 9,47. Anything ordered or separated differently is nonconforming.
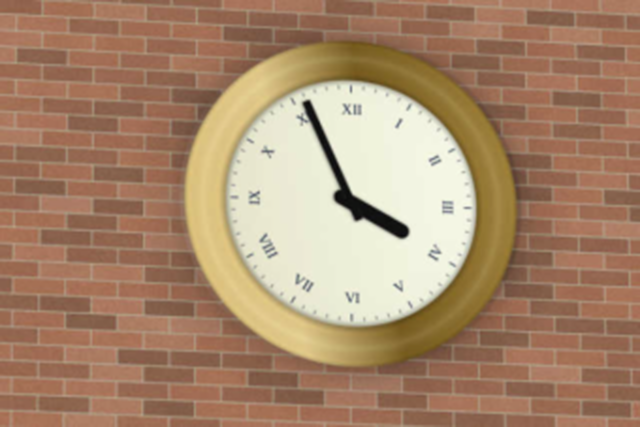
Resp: 3,56
